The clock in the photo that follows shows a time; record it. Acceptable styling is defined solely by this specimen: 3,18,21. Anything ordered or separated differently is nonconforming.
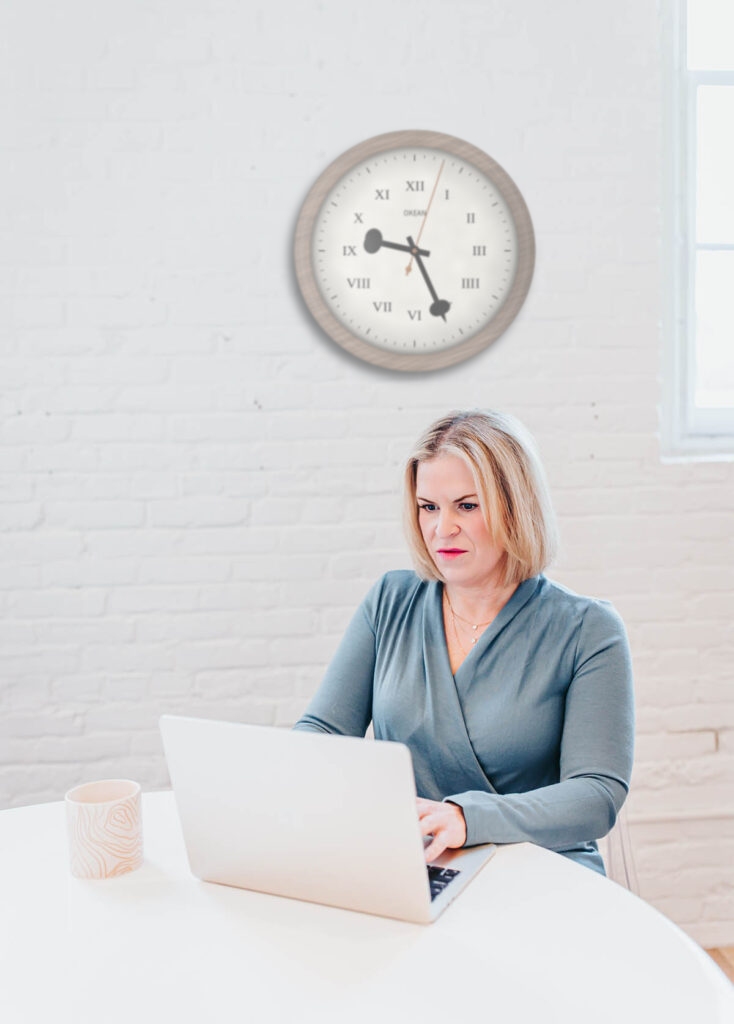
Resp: 9,26,03
